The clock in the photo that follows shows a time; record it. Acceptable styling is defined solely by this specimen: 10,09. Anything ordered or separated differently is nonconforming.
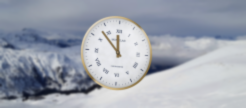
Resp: 11,53
